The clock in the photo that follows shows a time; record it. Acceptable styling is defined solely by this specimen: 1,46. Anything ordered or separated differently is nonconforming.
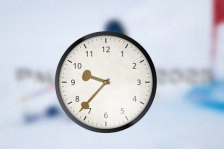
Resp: 9,37
